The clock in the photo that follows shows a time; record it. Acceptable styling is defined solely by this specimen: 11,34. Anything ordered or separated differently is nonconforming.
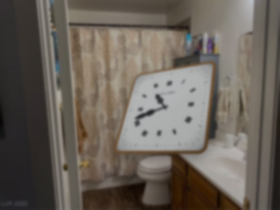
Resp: 10,42
